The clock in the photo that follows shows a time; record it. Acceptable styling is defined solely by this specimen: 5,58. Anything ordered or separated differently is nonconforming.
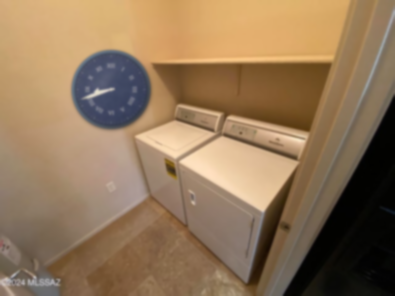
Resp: 8,42
